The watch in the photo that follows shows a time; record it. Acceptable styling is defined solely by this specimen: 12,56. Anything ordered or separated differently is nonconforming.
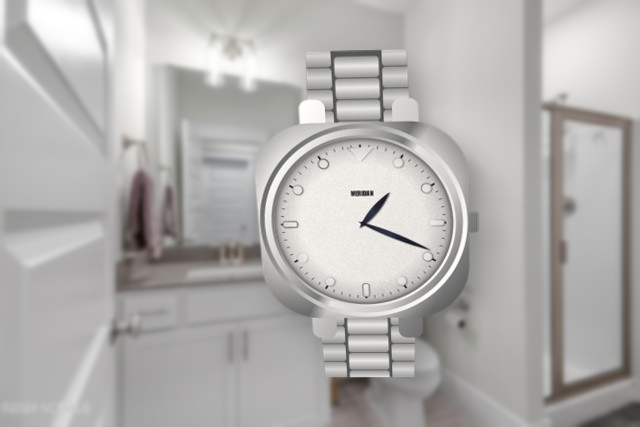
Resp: 1,19
